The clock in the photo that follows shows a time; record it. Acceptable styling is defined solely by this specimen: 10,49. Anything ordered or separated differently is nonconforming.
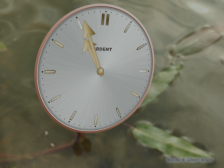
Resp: 10,56
